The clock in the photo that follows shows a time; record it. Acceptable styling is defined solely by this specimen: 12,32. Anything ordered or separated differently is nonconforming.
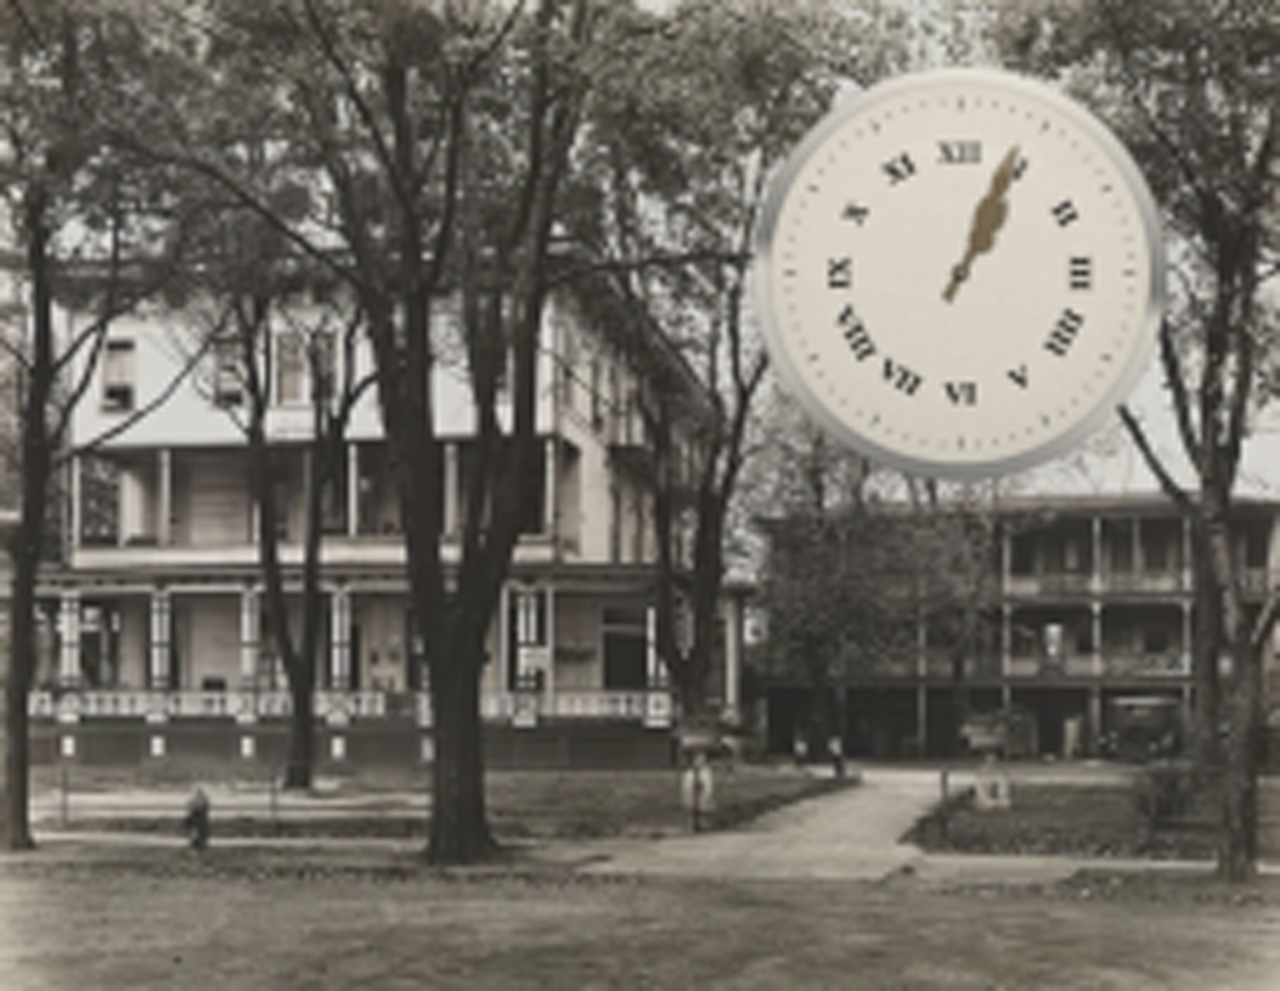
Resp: 1,04
